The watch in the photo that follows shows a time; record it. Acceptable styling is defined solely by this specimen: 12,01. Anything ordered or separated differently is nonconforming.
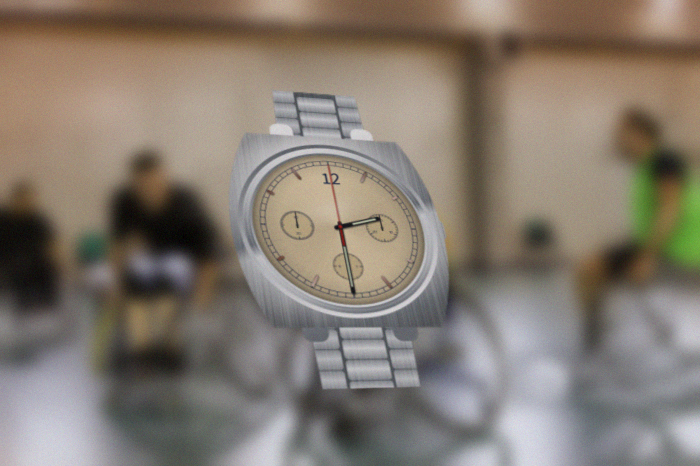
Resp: 2,30
